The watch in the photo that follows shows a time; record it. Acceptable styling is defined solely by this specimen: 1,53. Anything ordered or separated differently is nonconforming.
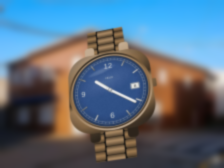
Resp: 10,21
